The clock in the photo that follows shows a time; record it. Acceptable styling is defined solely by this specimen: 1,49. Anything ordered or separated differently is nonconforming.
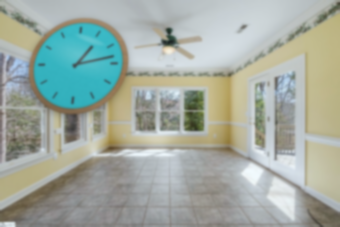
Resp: 1,13
